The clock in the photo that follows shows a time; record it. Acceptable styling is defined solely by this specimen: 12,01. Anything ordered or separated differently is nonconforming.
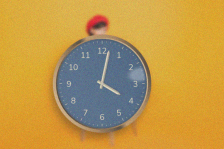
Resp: 4,02
